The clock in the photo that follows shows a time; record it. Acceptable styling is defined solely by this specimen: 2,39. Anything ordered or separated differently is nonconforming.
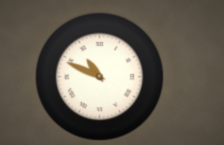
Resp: 10,49
